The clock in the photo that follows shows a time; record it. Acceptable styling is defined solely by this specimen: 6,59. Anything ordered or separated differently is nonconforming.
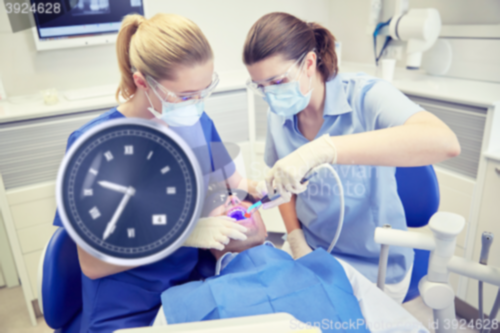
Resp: 9,35
